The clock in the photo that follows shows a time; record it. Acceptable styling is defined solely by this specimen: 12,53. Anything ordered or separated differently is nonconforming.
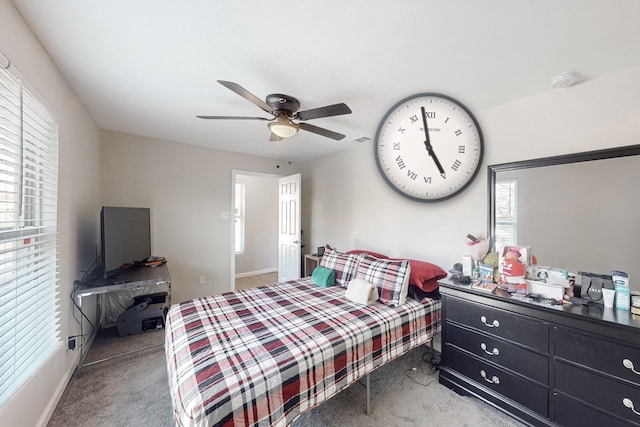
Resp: 4,58
